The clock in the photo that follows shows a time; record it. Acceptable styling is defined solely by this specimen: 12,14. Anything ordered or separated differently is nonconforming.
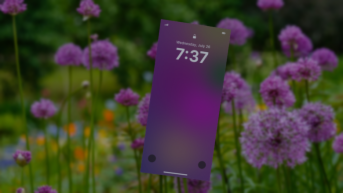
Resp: 7,37
